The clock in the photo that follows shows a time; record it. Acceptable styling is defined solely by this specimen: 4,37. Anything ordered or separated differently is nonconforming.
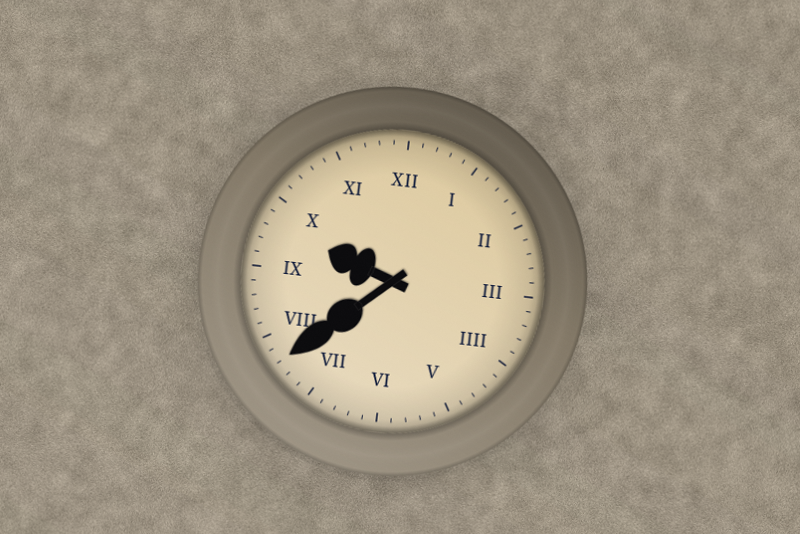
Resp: 9,38
